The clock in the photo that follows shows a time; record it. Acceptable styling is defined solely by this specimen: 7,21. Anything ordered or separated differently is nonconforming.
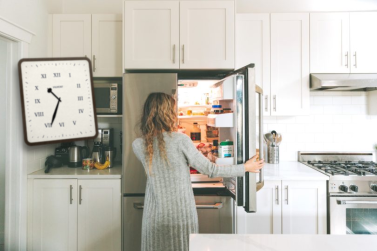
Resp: 10,34
